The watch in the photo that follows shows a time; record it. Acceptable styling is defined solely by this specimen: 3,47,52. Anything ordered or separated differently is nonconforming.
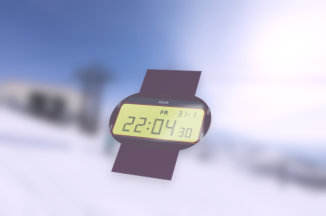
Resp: 22,04,30
